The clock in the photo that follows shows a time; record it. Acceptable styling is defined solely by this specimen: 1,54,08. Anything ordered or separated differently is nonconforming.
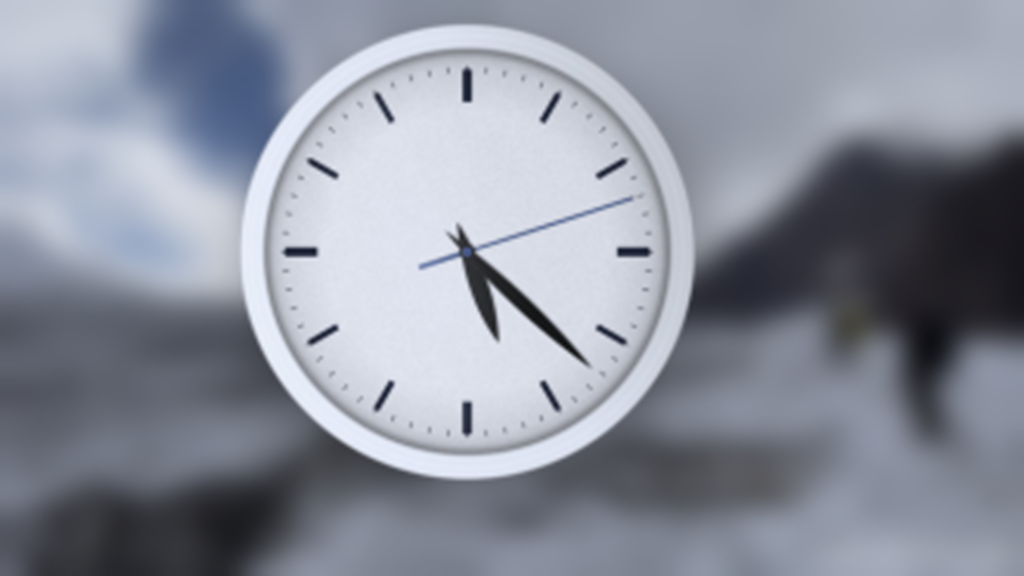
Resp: 5,22,12
